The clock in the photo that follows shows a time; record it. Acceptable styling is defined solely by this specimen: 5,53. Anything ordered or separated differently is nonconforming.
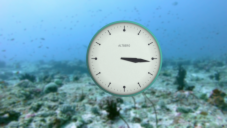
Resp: 3,16
